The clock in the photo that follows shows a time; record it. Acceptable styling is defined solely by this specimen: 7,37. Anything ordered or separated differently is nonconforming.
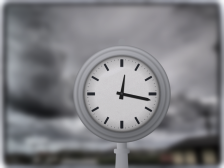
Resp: 12,17
